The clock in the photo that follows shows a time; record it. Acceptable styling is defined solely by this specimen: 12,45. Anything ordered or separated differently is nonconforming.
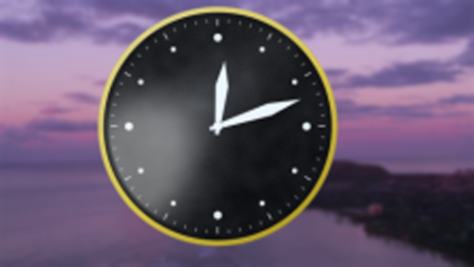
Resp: 12,12
